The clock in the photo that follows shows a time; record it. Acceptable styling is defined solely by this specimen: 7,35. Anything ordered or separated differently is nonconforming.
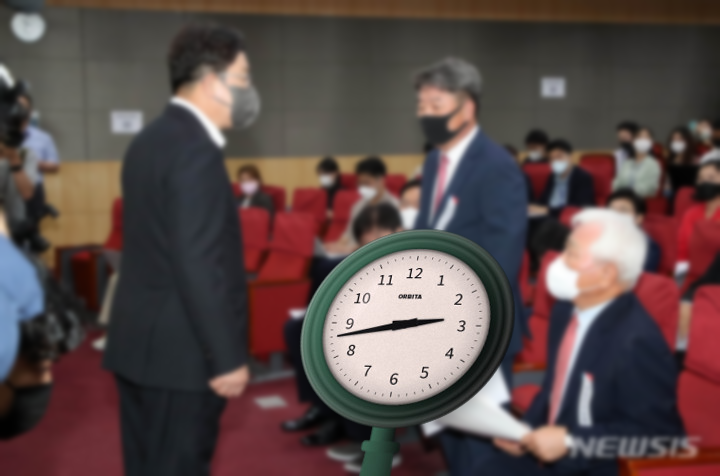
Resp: 2,43
